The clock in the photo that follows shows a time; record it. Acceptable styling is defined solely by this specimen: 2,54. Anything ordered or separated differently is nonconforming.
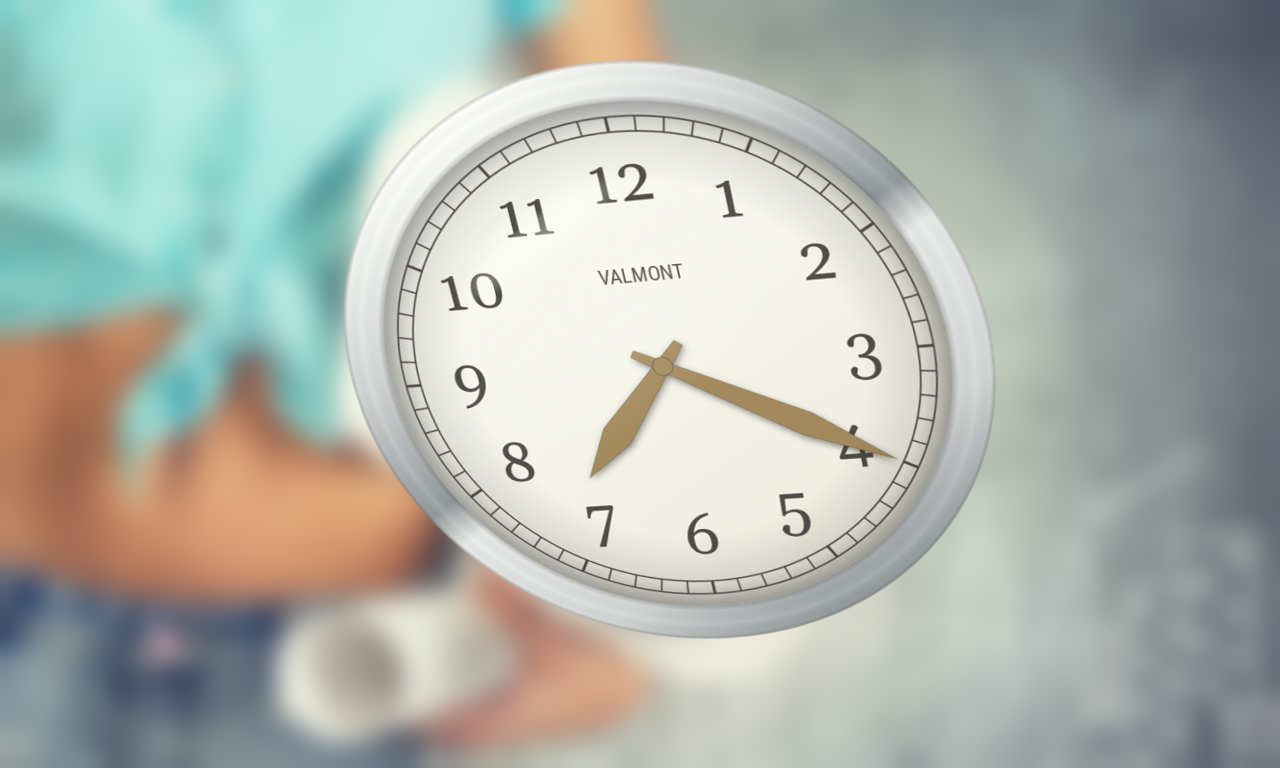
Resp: 7,20
